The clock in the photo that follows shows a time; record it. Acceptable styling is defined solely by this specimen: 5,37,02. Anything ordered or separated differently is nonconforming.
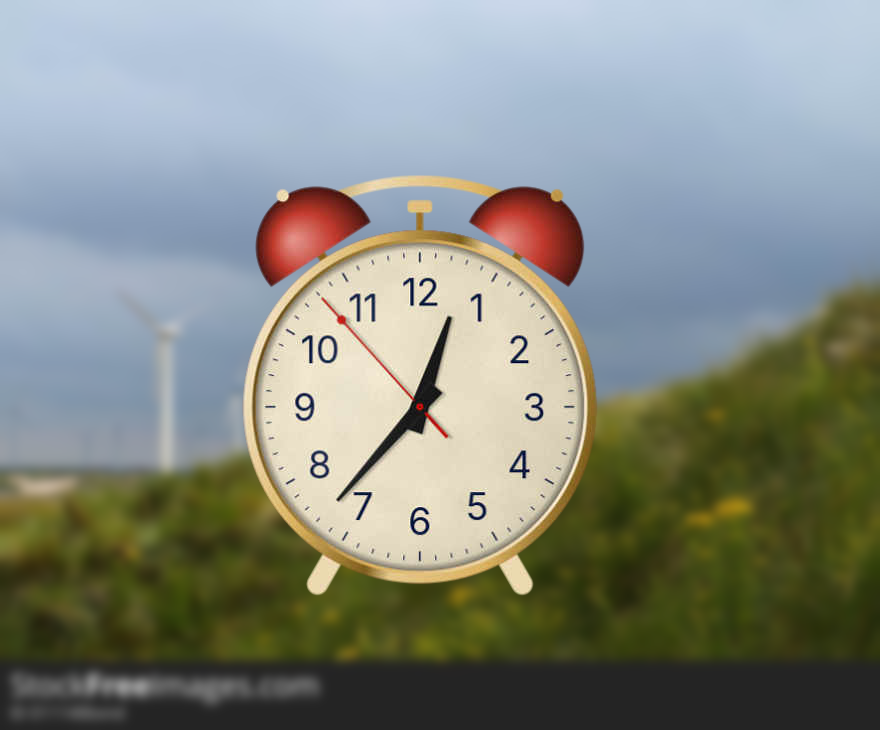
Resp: 12,36,53
